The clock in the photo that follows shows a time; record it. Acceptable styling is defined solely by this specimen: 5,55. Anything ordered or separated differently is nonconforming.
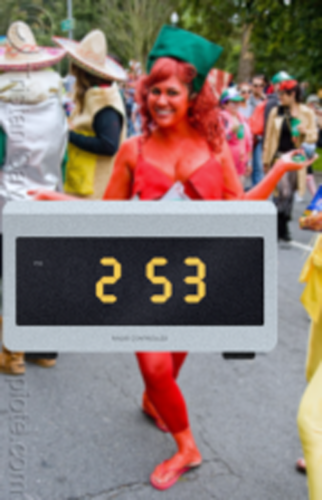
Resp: 2,53
